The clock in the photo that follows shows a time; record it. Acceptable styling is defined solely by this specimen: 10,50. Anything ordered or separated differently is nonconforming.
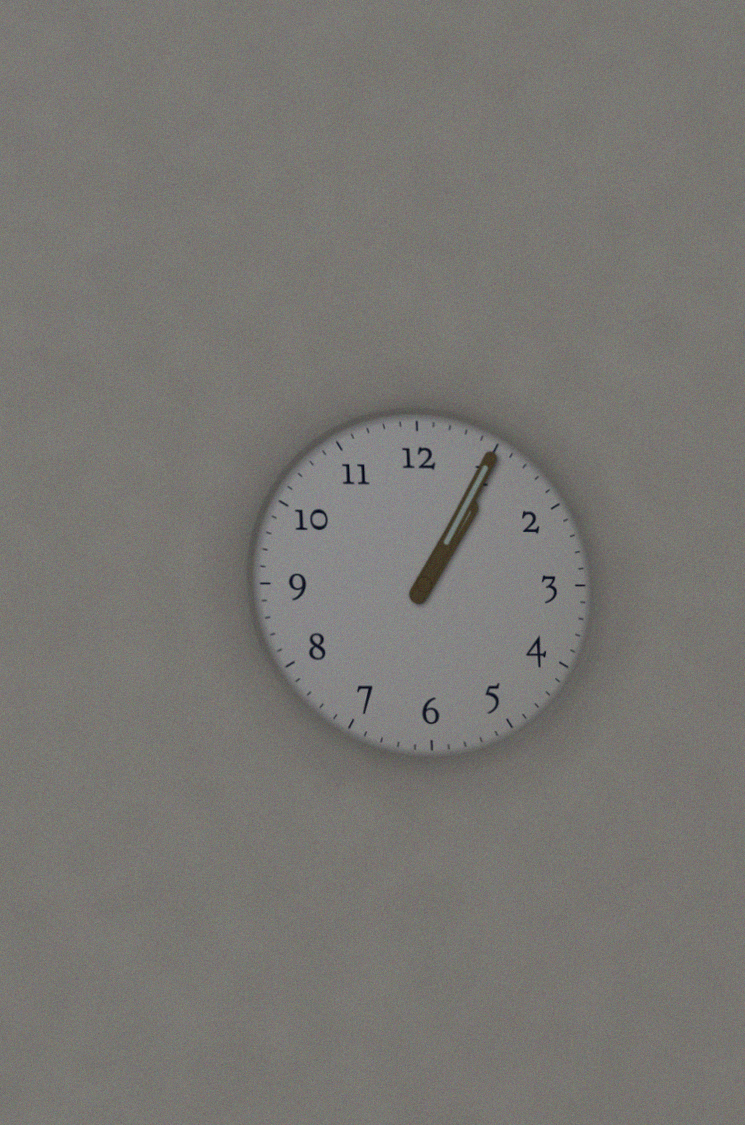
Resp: 1,05
